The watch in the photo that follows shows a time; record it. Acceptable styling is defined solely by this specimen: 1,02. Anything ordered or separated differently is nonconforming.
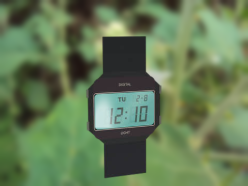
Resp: 12,10
